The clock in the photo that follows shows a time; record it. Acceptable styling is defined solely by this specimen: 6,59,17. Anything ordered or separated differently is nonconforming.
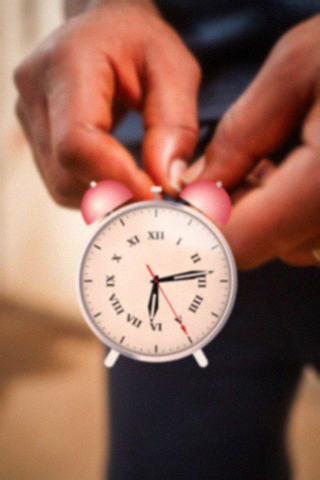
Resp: 6,13,25
